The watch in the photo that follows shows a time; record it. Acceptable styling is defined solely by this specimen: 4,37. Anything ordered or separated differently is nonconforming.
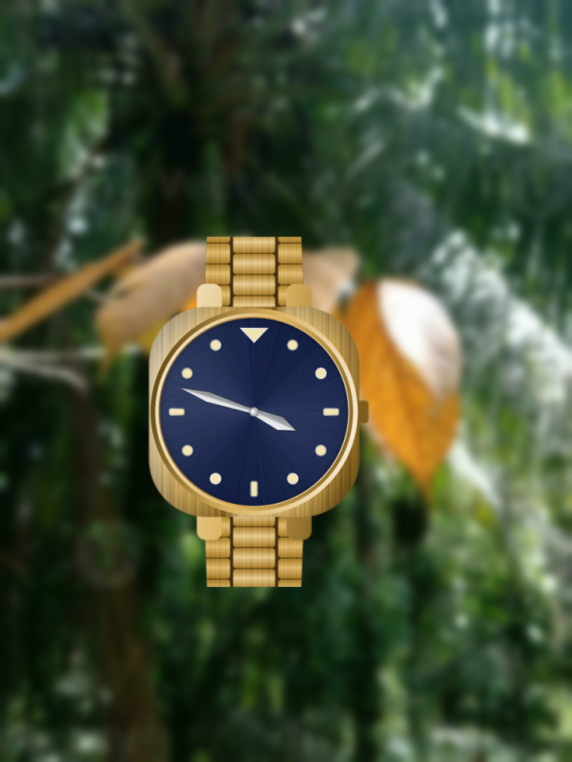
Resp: 3,48
